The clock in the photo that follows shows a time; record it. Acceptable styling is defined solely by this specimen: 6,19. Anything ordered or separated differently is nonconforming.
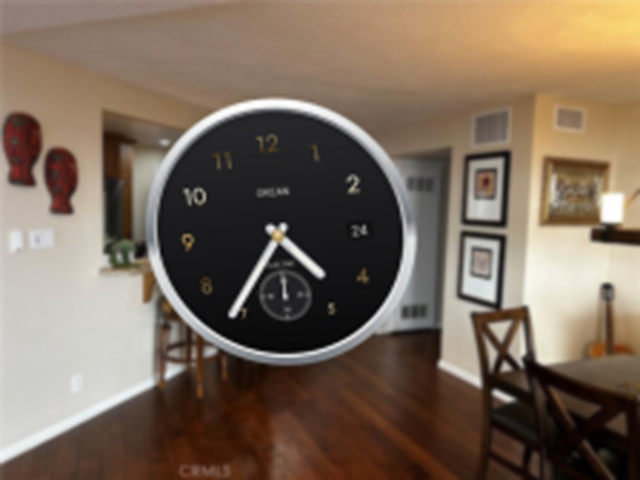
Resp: 4,36
